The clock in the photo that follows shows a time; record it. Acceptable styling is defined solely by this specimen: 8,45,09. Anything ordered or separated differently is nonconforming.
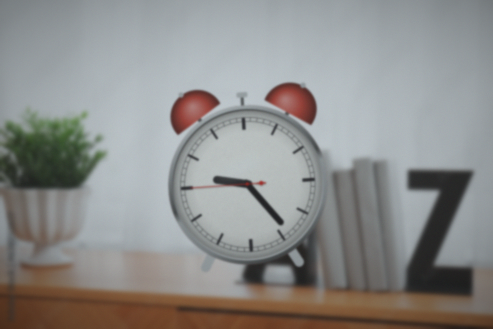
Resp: 9,23,45
